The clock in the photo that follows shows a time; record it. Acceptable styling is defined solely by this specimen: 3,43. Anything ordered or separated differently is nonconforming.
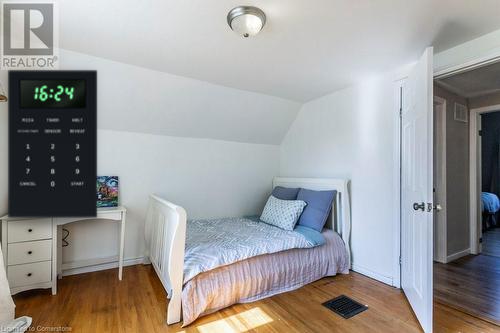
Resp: 16,24
